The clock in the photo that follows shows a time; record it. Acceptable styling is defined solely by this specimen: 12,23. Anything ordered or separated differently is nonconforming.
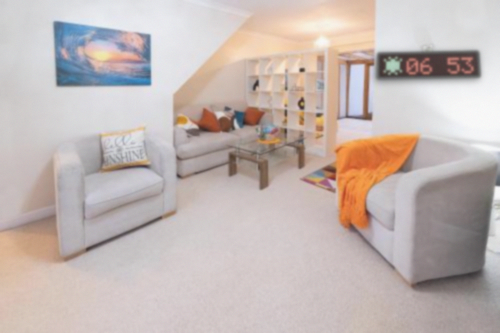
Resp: 6,53
